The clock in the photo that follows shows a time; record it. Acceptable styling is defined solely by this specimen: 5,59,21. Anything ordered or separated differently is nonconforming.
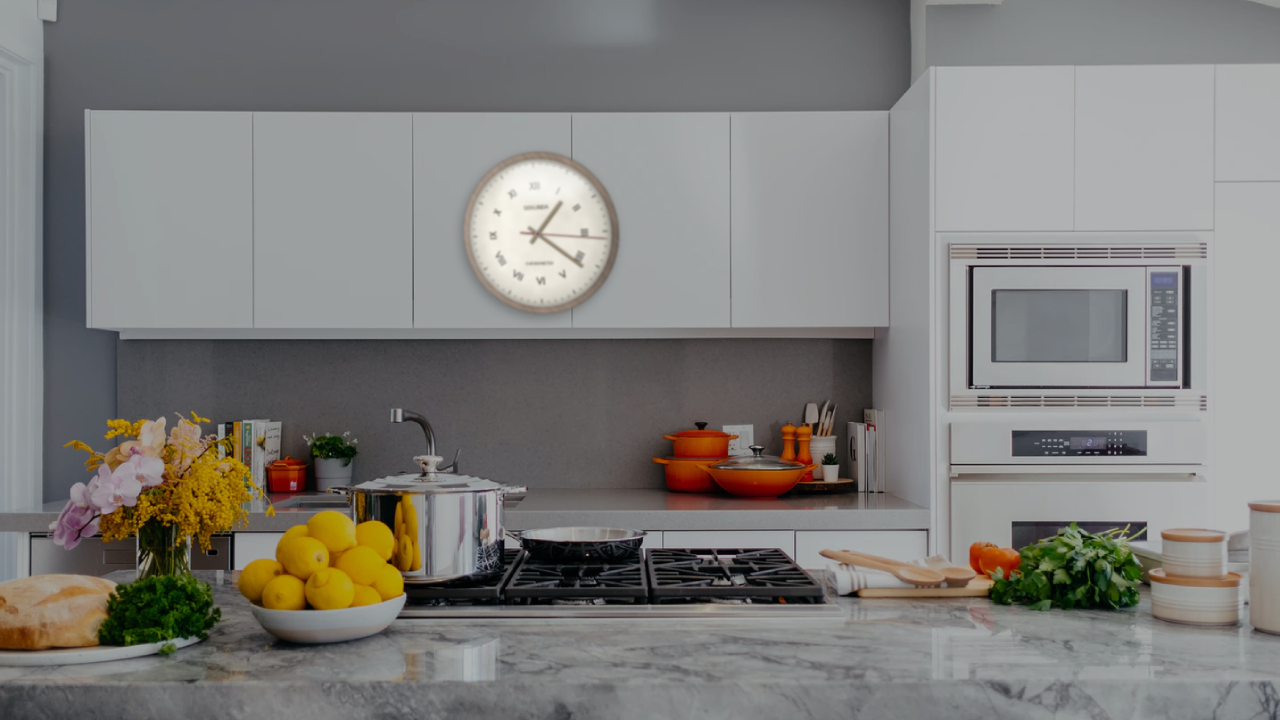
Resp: 1,21,16
